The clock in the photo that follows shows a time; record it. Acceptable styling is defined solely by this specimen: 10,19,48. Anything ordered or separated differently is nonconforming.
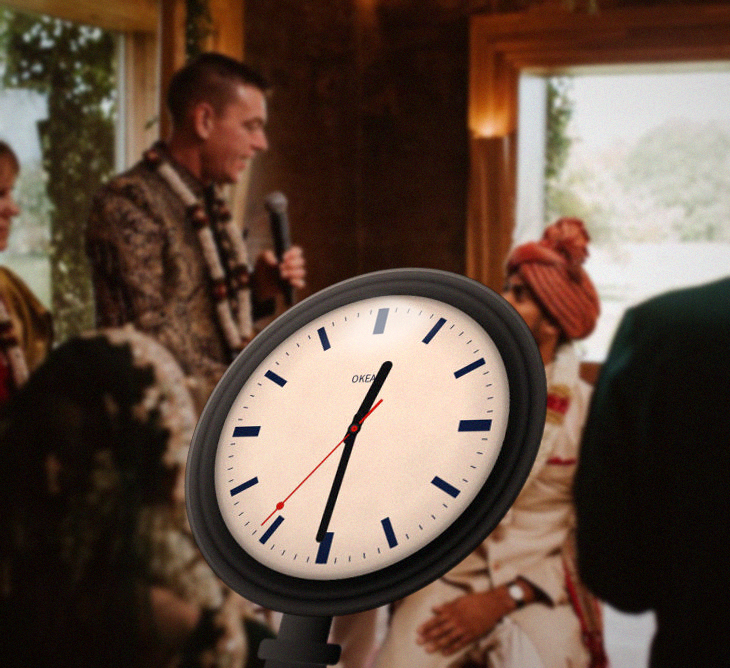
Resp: 12,30,36
